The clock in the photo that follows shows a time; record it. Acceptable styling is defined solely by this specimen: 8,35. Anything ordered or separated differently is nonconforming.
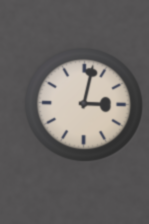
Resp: 3,02
